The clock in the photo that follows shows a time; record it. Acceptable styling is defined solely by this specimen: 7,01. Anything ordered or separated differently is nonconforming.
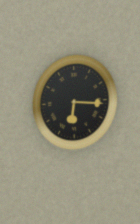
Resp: 6,16
